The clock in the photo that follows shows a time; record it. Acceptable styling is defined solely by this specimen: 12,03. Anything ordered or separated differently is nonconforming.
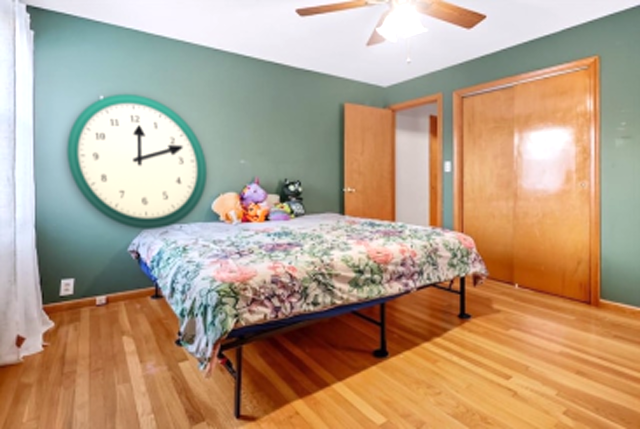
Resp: 12,12
